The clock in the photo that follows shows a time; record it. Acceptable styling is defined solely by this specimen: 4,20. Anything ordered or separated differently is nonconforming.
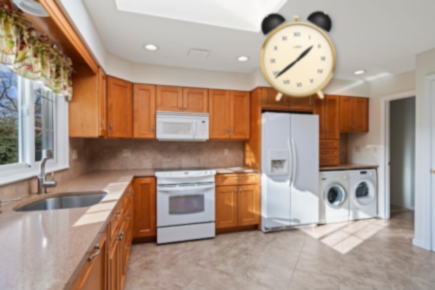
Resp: 1,39
